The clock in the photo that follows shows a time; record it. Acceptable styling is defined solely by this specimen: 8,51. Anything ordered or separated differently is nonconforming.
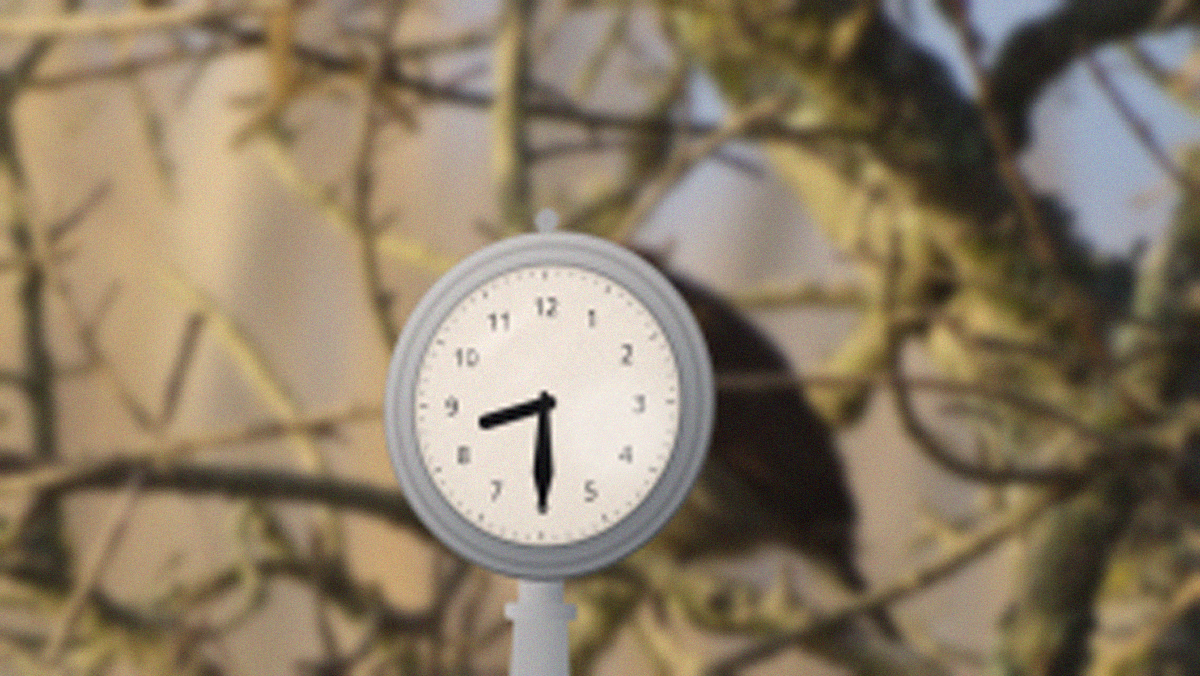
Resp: 8,30
